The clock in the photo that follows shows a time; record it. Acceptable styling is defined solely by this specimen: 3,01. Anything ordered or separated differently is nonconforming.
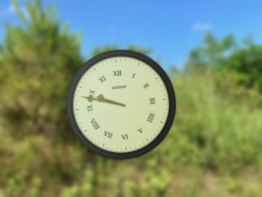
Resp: 9,48
